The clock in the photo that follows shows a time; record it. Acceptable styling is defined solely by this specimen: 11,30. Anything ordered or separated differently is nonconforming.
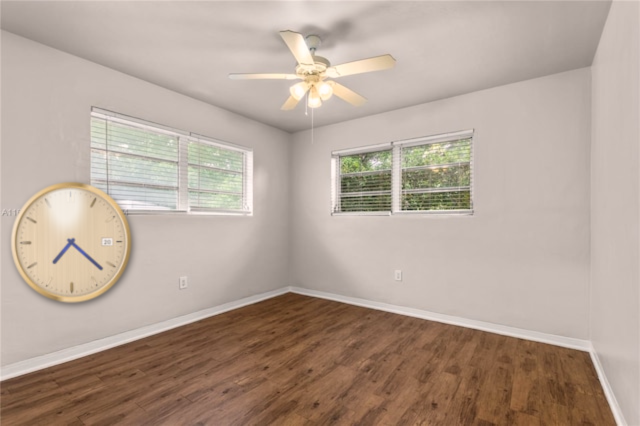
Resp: 7,22
